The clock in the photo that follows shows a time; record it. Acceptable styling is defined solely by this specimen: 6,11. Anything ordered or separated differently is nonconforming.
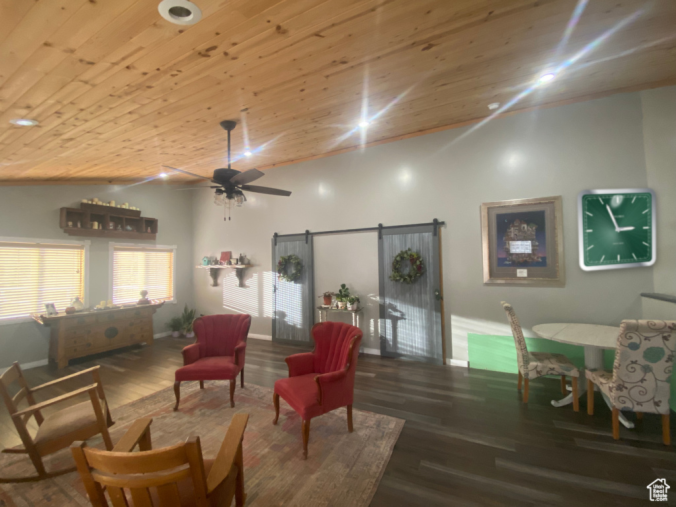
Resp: 2,56
